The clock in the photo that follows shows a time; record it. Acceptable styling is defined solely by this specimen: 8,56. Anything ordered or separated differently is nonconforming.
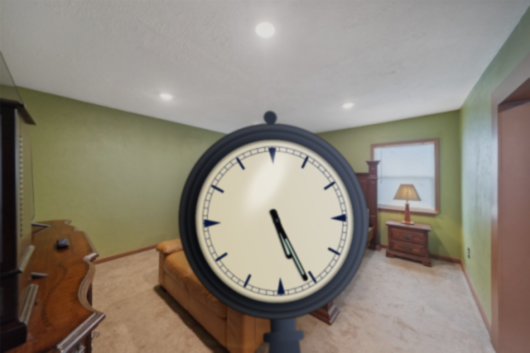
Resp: 5,26
